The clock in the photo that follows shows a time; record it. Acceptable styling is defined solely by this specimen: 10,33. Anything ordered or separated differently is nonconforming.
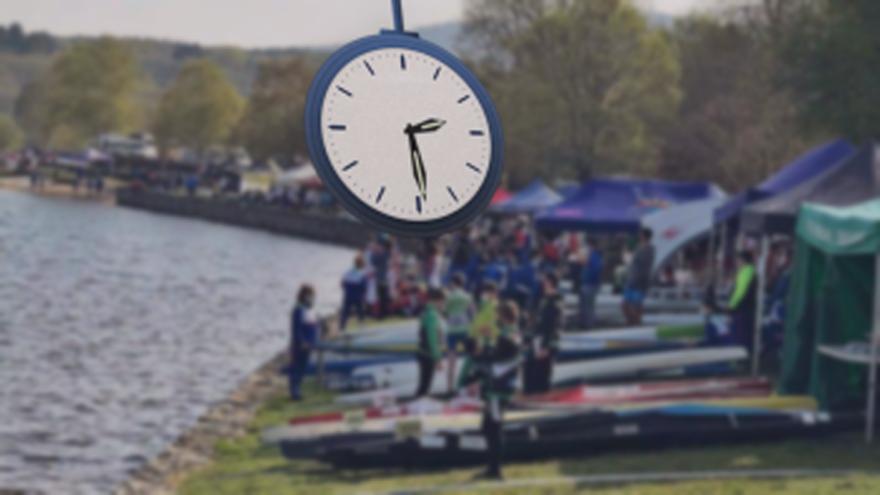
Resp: 2,29
